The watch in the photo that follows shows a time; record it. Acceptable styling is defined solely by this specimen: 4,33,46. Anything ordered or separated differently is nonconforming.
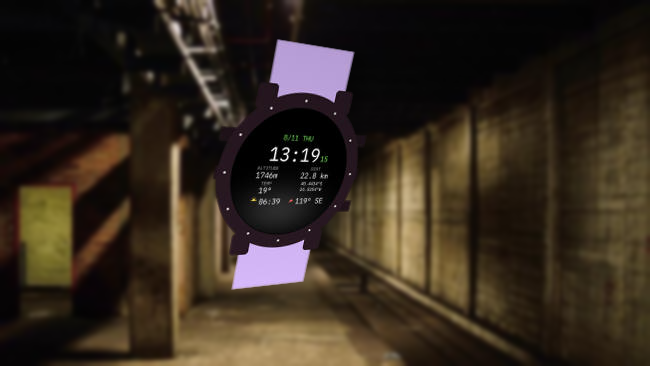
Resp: 13,19,15
